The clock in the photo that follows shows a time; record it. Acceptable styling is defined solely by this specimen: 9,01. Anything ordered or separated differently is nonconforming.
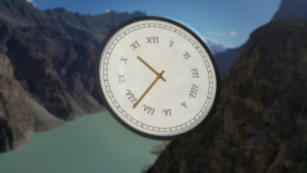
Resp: 10,38
